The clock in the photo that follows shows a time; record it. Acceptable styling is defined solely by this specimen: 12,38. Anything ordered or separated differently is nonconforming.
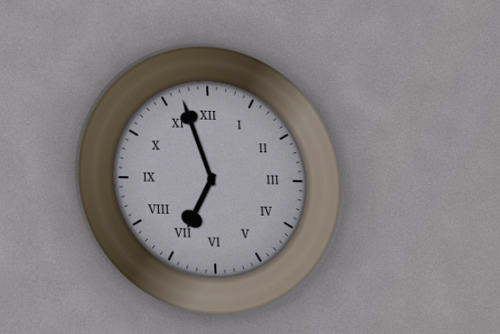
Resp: 6,57
